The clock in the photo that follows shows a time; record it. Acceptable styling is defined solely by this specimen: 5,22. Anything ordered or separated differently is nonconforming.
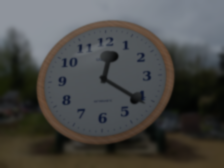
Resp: 12,21
